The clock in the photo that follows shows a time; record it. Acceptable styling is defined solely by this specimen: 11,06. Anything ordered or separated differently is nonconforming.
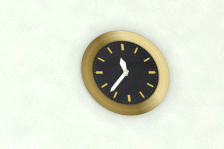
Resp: 11,37
